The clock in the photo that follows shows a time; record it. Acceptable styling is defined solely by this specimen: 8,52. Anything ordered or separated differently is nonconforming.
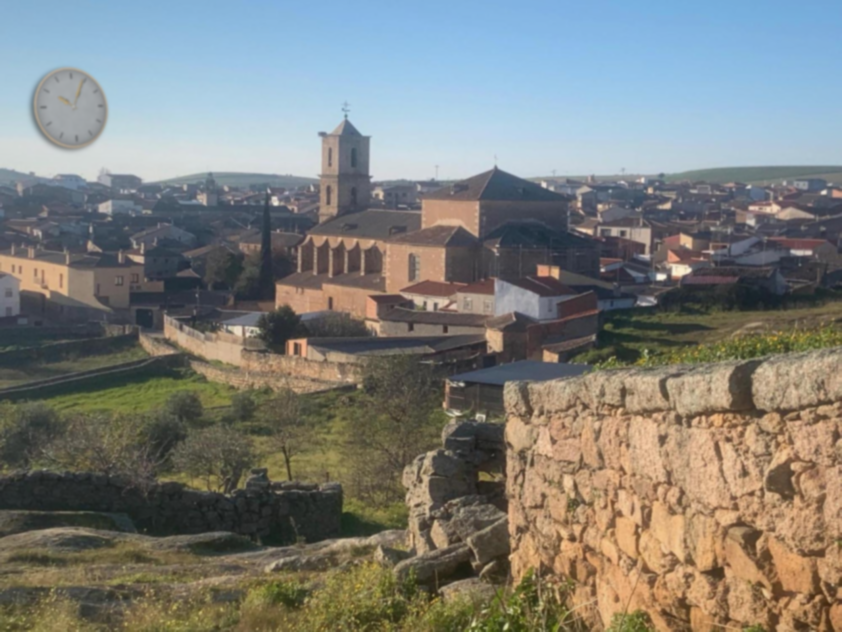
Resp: 10,04
